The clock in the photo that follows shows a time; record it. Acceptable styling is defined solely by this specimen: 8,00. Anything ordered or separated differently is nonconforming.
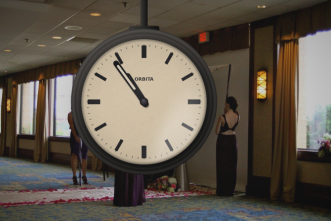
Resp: 10,54
